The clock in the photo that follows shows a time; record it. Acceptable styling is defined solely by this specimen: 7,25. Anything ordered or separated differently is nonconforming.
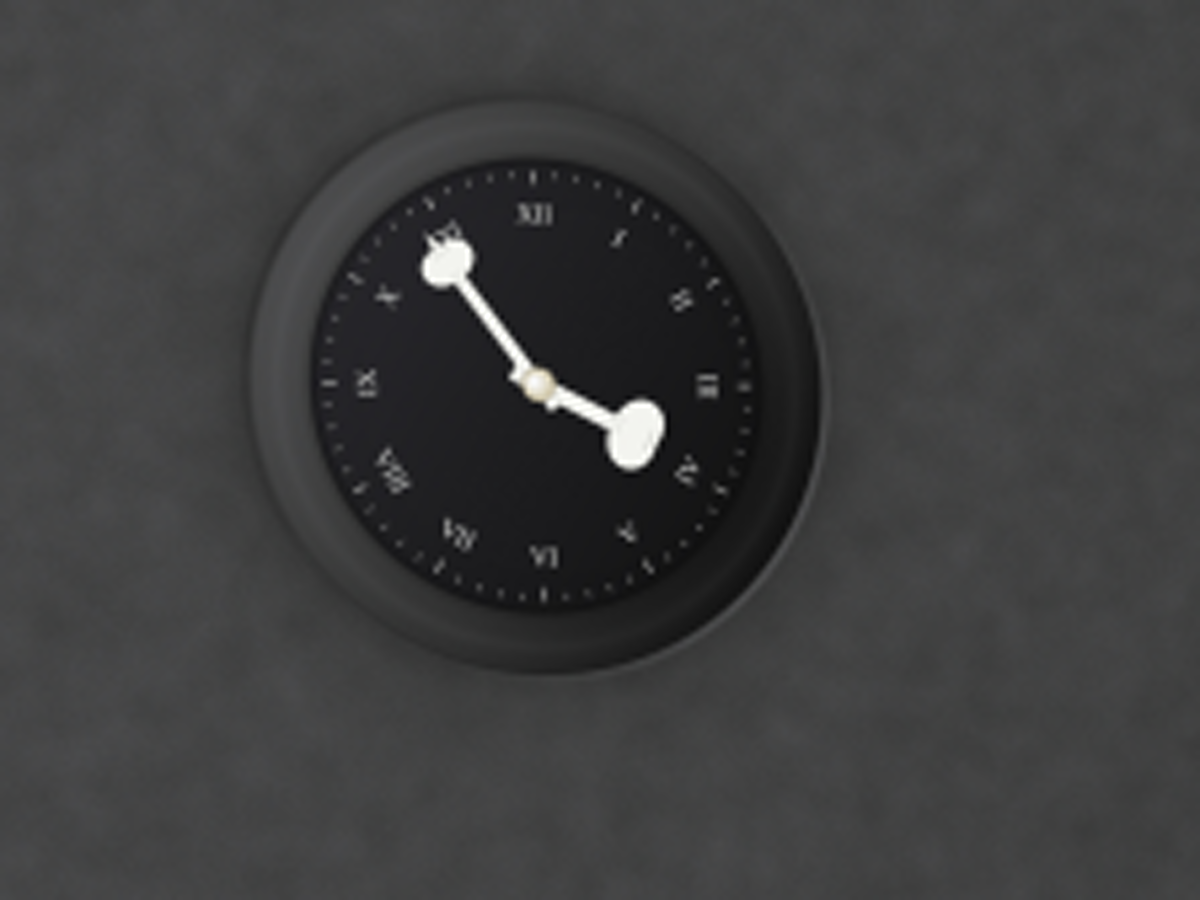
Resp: 3,54
